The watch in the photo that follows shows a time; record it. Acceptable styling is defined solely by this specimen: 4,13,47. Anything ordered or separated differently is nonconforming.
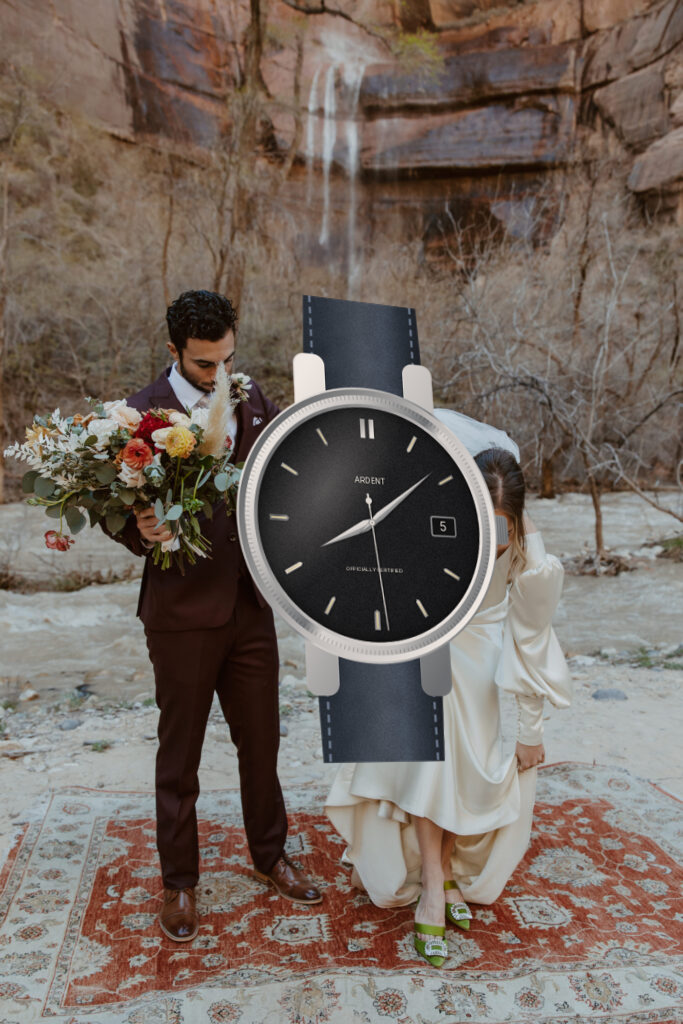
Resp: 8,08,29
